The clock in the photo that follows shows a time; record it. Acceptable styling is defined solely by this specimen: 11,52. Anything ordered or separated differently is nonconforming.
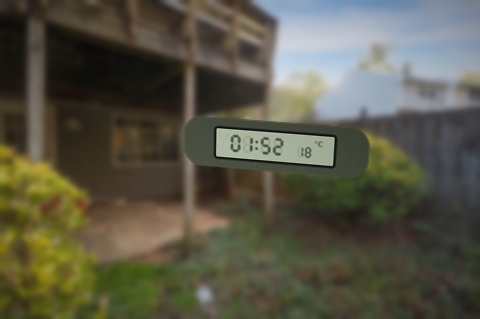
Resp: 1,52
